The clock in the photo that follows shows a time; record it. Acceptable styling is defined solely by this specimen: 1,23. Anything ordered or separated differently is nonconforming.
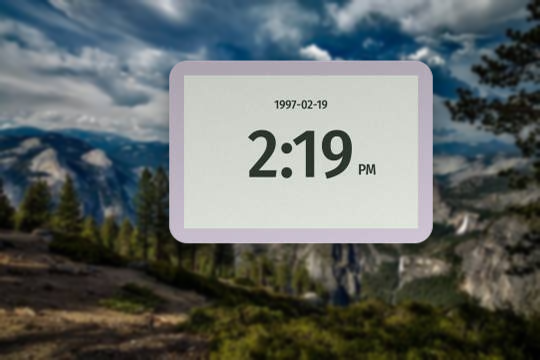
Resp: 2,19
